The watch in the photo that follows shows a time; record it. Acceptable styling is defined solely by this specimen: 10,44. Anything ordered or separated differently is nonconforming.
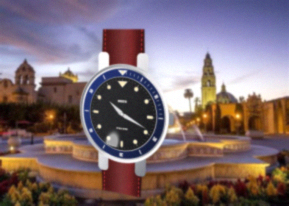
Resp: 10,19
